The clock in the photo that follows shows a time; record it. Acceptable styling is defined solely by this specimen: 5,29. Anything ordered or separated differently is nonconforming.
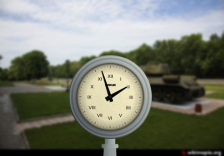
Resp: 1,57
